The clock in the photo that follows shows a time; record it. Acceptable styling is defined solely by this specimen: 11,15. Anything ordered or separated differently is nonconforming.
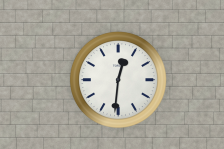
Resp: 12,31
